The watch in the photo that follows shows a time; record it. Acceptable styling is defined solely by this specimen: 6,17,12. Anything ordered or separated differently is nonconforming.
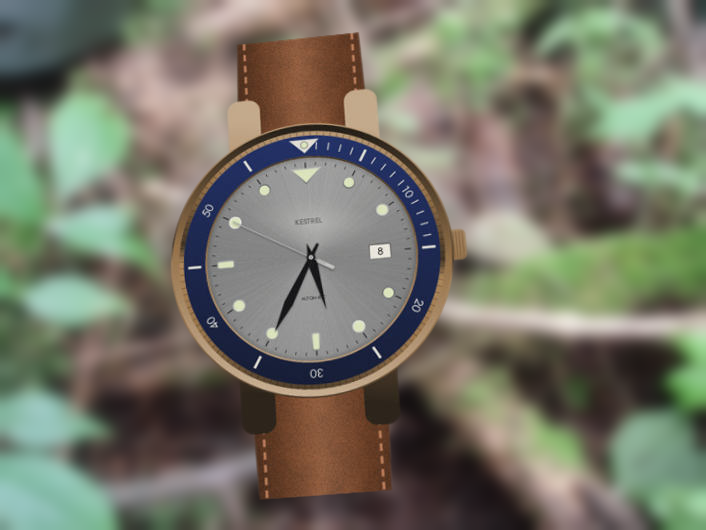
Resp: 5,34,50
